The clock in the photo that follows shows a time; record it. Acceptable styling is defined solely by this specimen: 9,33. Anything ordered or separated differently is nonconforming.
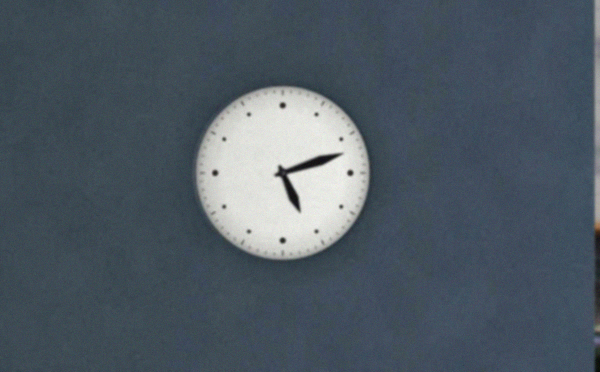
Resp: 5,12
